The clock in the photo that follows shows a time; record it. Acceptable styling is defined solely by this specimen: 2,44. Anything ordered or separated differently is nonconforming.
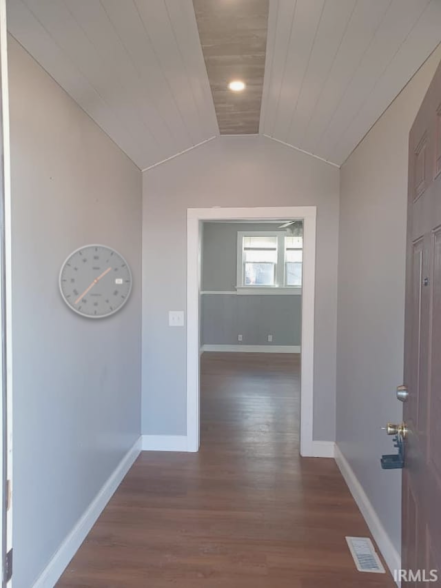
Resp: 1,37
